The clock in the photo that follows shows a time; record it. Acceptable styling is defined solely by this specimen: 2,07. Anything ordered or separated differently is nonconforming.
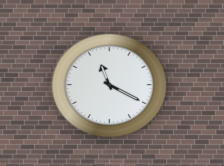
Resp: 11,20
